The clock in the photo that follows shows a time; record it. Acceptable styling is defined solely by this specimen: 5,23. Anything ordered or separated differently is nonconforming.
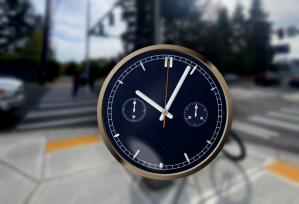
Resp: 10,04
